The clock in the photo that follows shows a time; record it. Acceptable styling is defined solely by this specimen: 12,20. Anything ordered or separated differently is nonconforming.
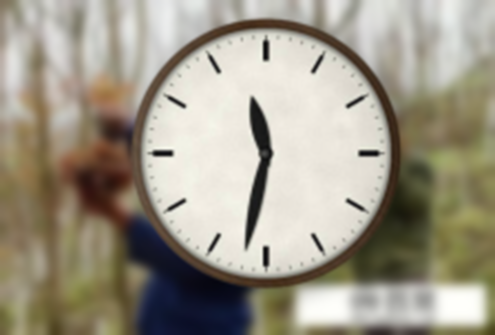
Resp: 11,32
